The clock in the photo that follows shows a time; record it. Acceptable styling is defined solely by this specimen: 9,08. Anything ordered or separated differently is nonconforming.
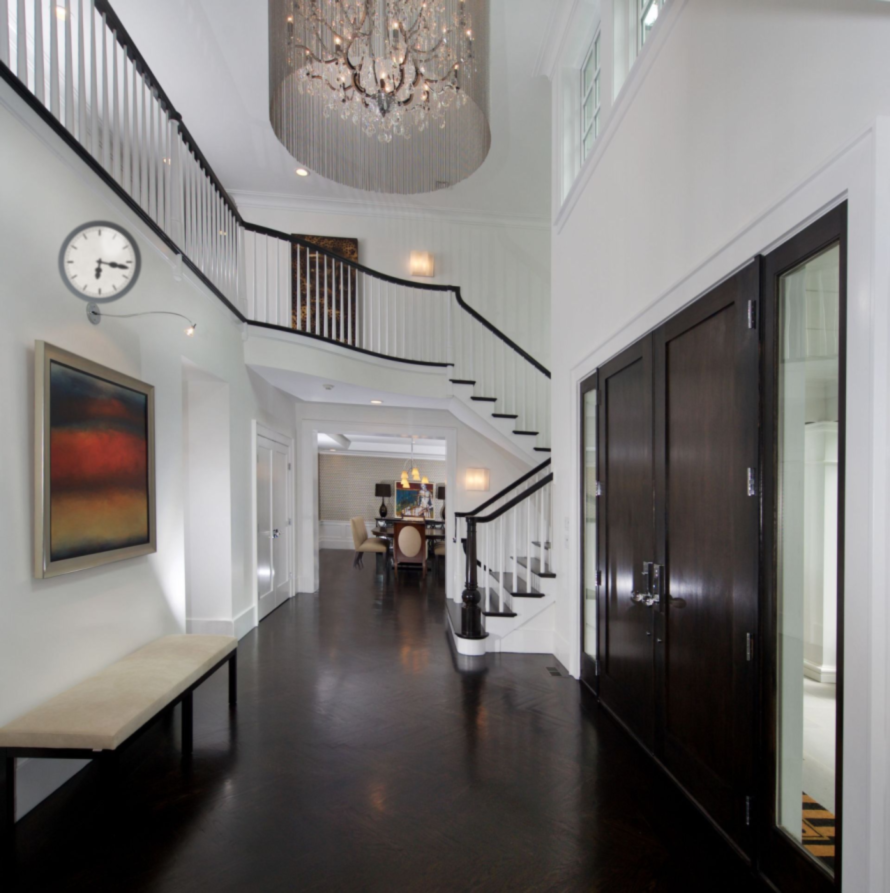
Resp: 6,17
